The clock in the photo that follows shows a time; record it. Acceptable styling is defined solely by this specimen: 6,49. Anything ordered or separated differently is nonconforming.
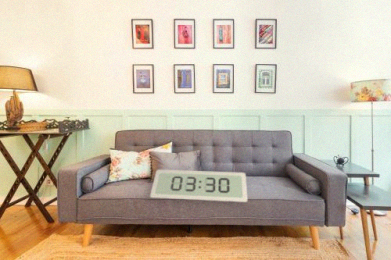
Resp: 3,30
